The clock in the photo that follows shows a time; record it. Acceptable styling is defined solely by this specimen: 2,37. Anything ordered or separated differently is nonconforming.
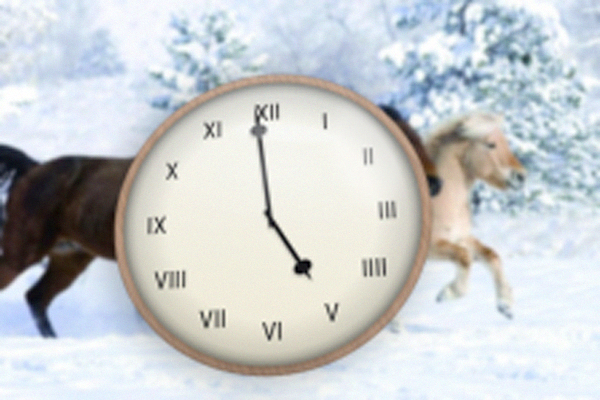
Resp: 4,59
